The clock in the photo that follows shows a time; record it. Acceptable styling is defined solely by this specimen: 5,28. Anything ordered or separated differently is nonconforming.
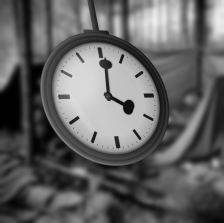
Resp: 4,01
